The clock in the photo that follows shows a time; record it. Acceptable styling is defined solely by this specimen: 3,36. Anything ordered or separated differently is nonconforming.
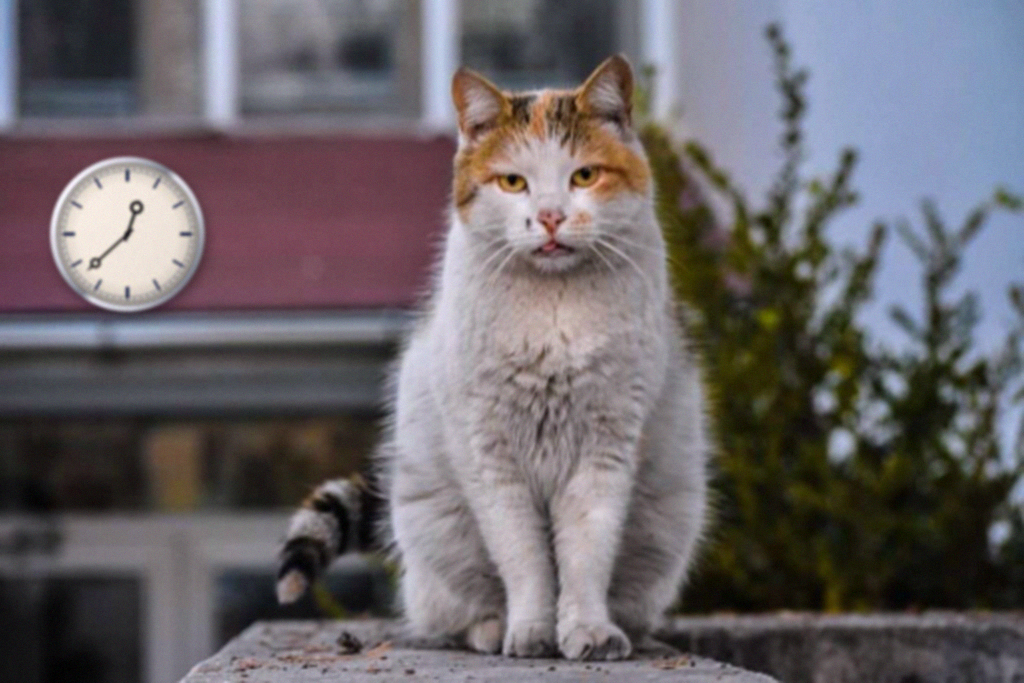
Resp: 12,38
